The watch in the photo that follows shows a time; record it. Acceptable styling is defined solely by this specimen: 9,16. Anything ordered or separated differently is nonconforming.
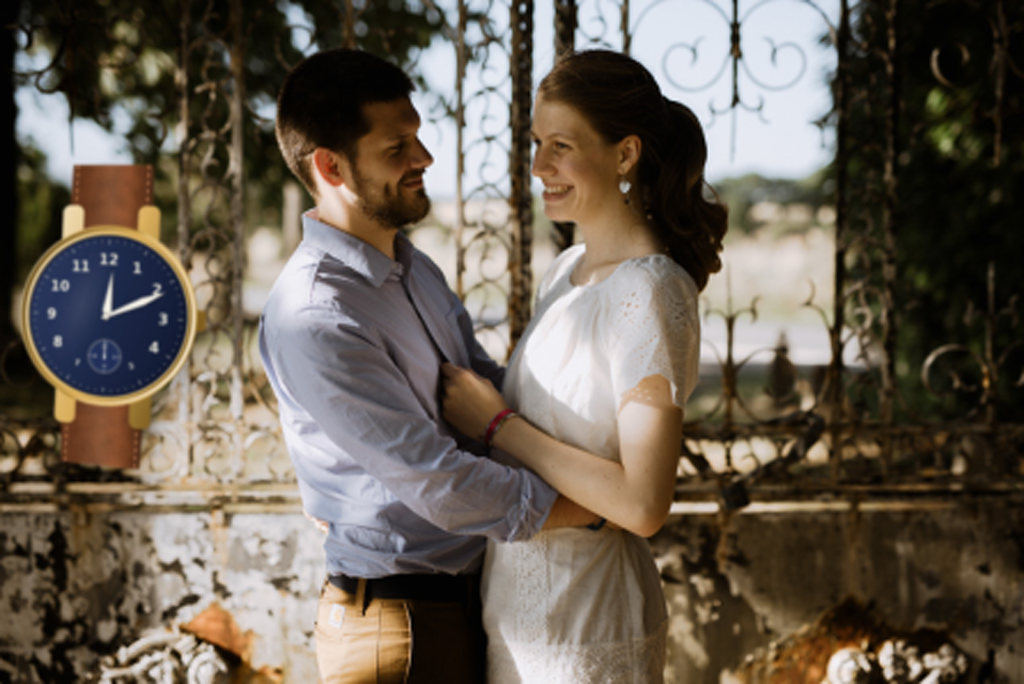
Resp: 12,11
